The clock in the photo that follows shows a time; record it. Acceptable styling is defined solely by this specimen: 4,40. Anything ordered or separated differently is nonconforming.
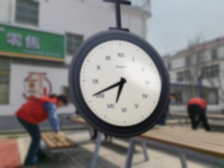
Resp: 6,41
